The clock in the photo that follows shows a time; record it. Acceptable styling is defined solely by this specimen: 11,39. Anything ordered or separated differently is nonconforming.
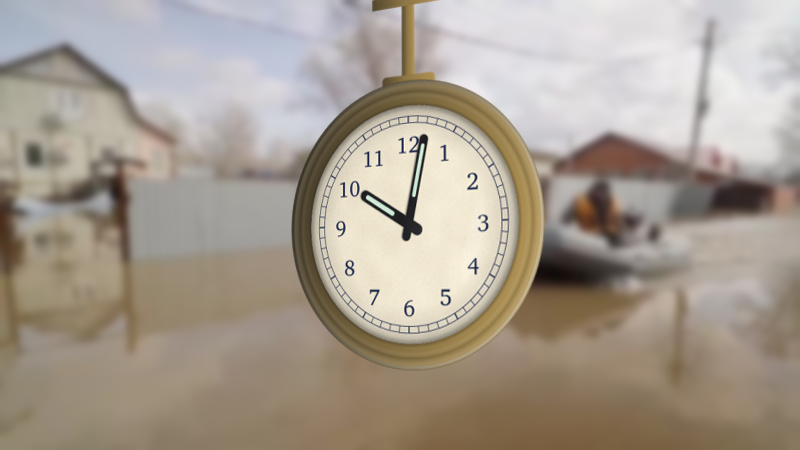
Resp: 10,02
